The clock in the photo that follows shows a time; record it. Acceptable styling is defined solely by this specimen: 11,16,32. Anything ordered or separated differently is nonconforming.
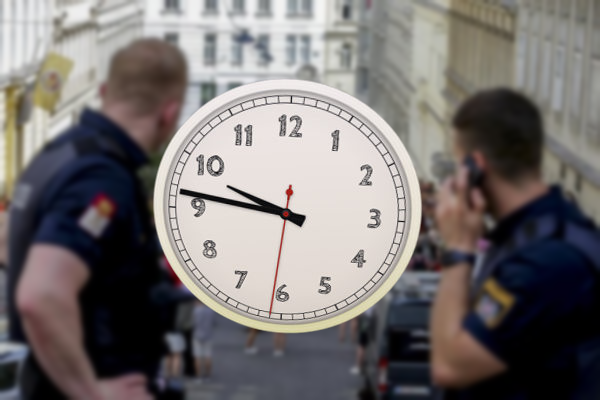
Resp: 9,46,31
